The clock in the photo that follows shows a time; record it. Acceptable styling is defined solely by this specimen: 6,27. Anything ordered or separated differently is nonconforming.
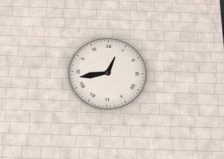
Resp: 12,43
